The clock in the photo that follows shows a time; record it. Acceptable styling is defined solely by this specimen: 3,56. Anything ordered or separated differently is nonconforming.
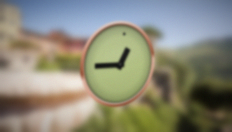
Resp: 12,44
